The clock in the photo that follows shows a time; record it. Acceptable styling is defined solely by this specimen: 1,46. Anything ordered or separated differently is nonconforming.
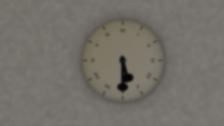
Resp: 5,30
